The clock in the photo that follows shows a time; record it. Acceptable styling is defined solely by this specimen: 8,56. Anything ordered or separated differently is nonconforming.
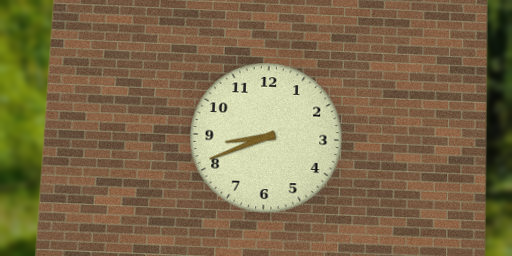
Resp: 8,41
